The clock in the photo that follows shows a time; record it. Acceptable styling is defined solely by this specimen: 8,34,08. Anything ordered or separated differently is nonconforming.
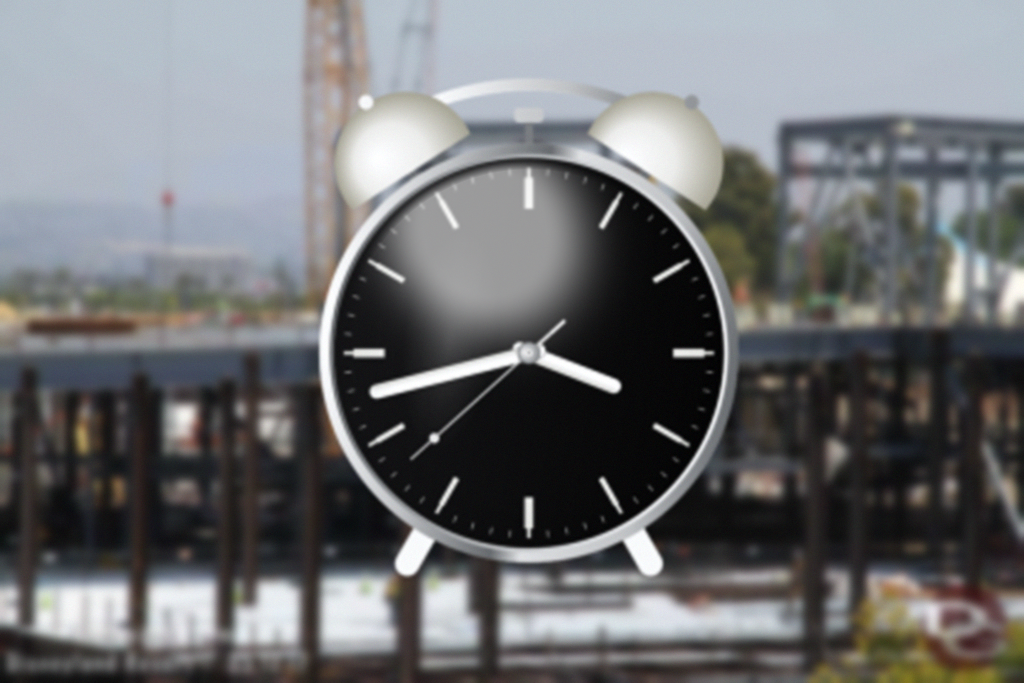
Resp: 3,42,38
